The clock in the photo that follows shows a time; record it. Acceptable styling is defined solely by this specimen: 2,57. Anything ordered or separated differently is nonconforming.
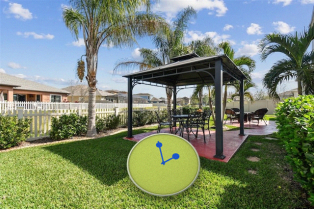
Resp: 1,58
